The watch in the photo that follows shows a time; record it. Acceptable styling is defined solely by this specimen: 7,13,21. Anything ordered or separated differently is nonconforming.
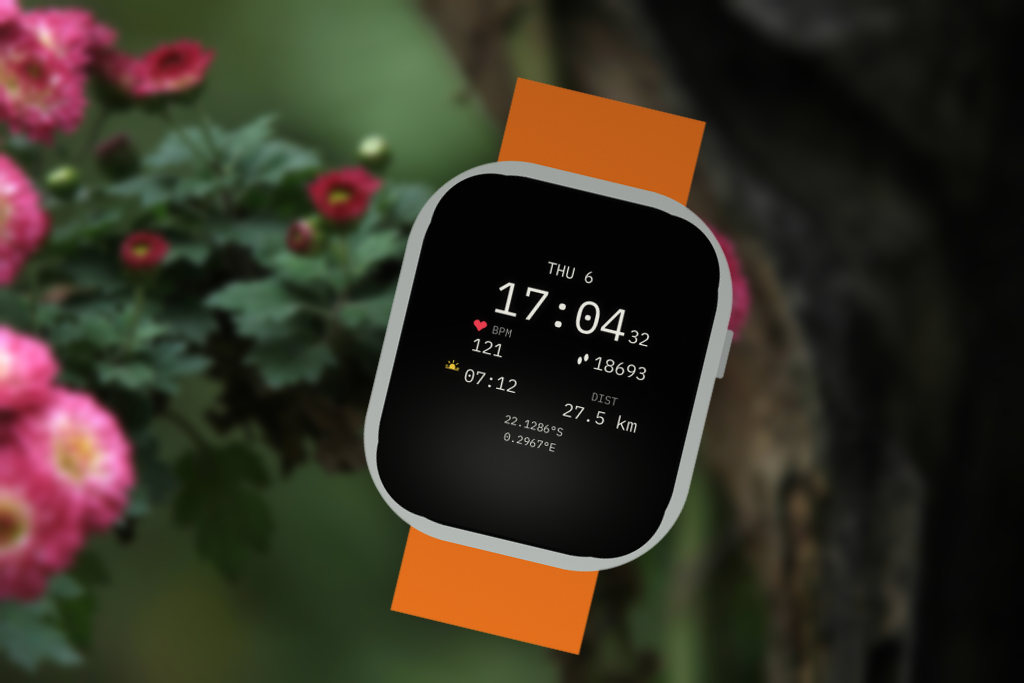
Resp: 17,04,32
